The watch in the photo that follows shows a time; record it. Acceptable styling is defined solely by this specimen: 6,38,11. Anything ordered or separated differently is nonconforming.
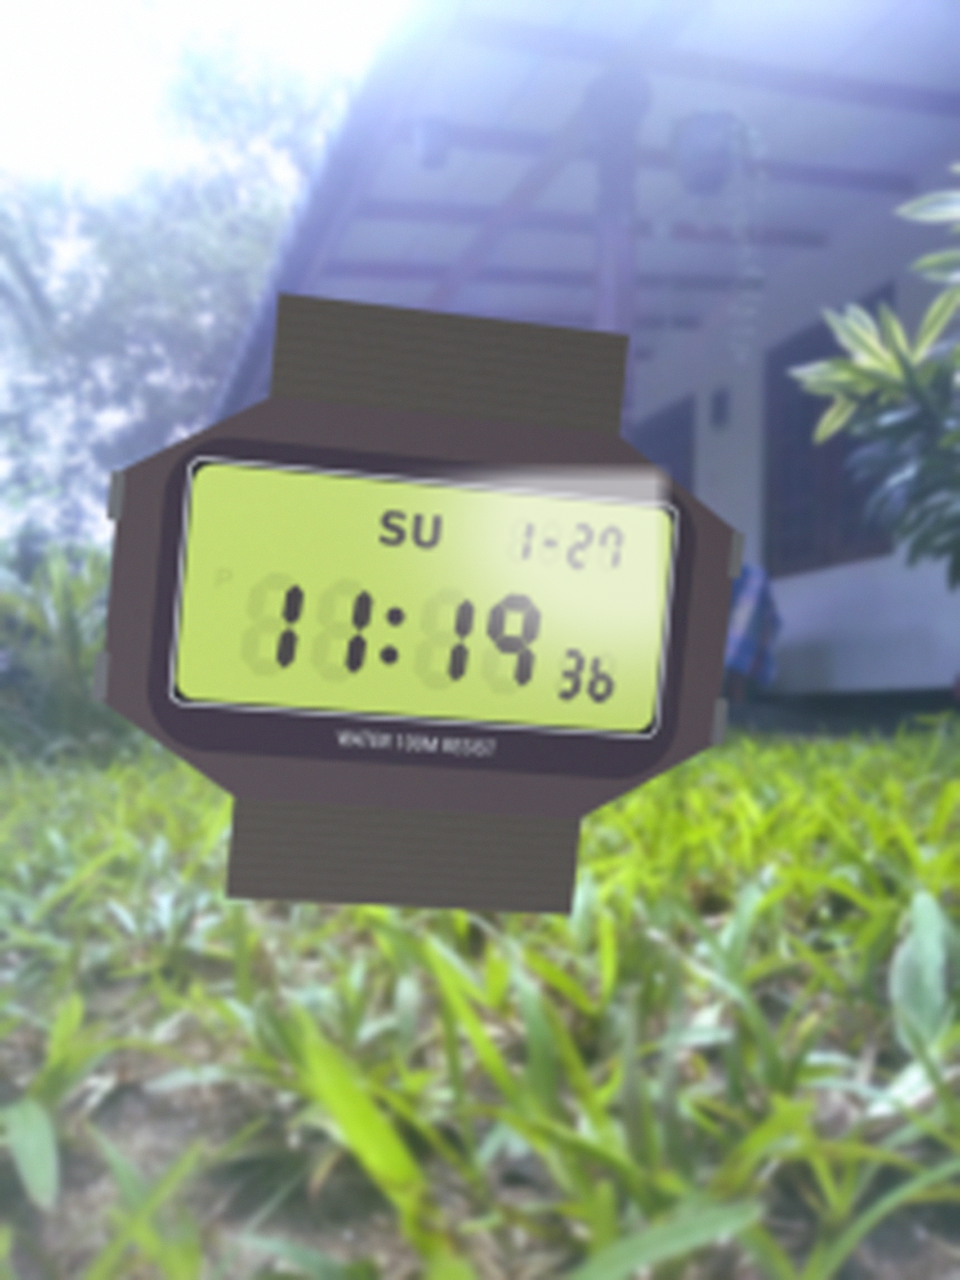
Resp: 11,19,36
